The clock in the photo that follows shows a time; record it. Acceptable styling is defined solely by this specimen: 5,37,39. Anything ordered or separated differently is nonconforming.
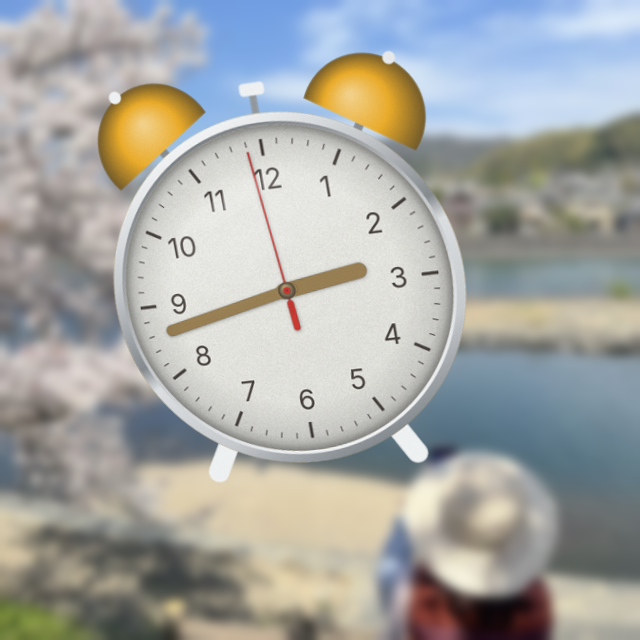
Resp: 2,42,59
